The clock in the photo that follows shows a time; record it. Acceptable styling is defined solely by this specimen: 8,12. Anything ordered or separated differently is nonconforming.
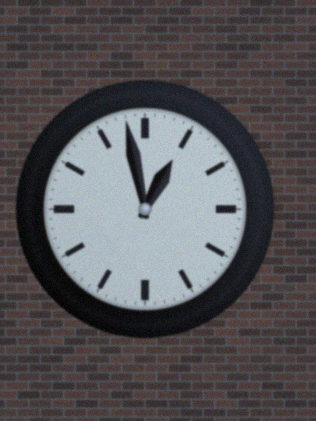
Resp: 12,58
